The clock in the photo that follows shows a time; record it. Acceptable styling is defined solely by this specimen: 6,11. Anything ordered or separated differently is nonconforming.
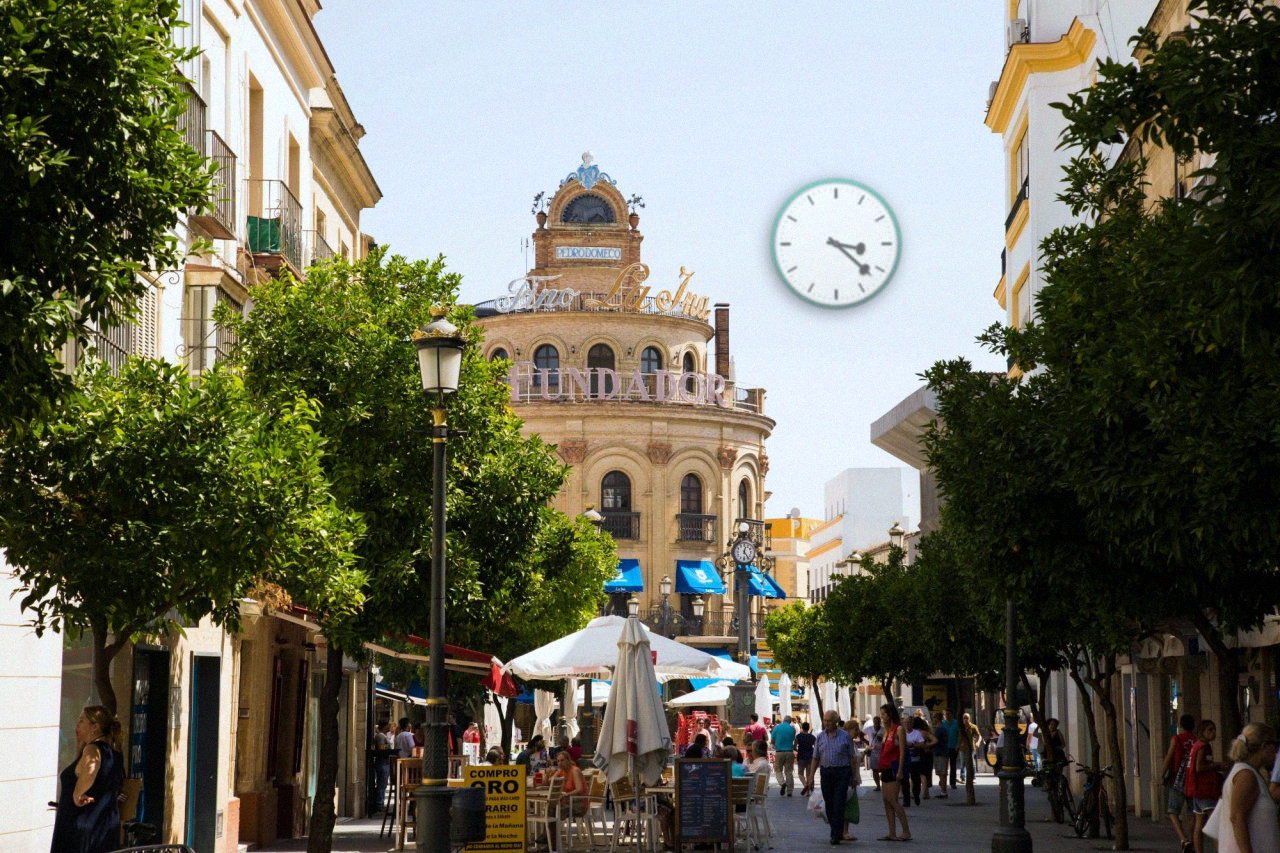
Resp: 3,22
